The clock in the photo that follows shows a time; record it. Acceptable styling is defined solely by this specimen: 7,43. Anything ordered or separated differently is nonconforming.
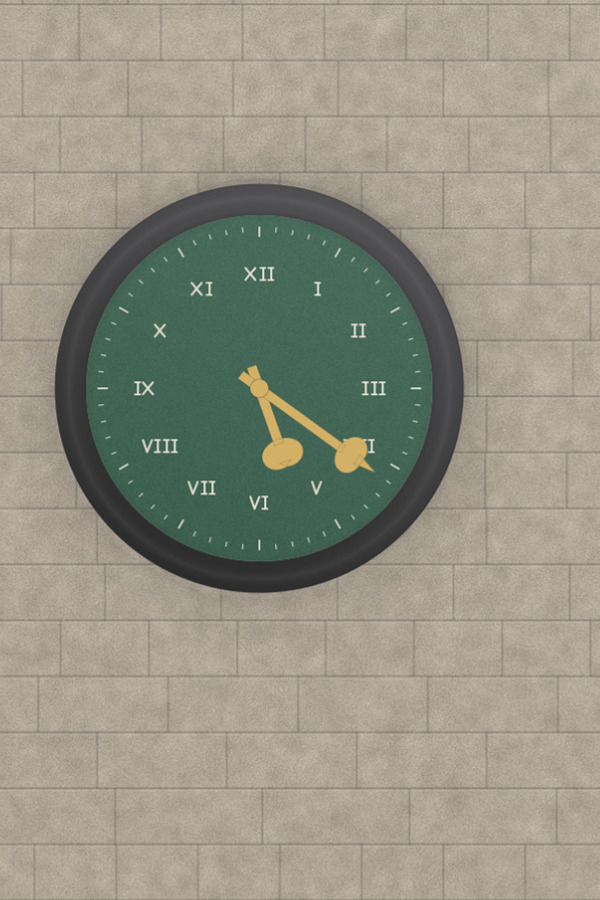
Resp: 5,21
